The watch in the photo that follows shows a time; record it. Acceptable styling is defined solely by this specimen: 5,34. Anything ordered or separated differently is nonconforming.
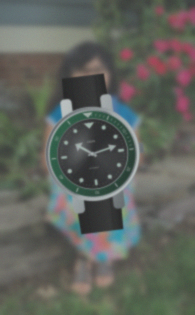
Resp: 10,13
